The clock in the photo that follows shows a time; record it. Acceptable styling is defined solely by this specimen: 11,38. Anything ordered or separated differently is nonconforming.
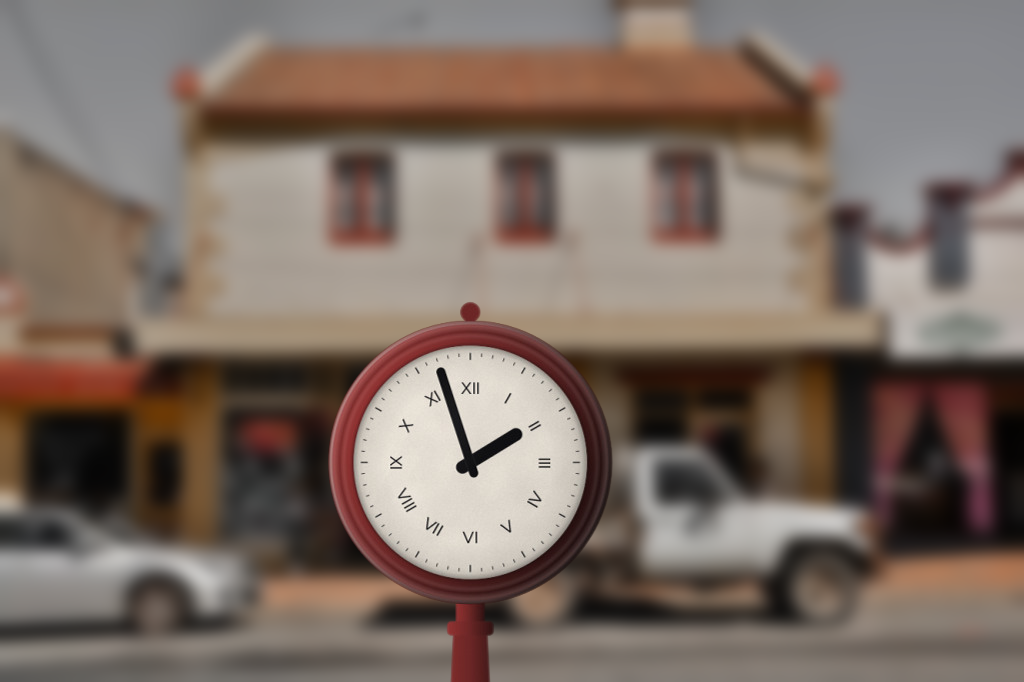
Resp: 1,57
